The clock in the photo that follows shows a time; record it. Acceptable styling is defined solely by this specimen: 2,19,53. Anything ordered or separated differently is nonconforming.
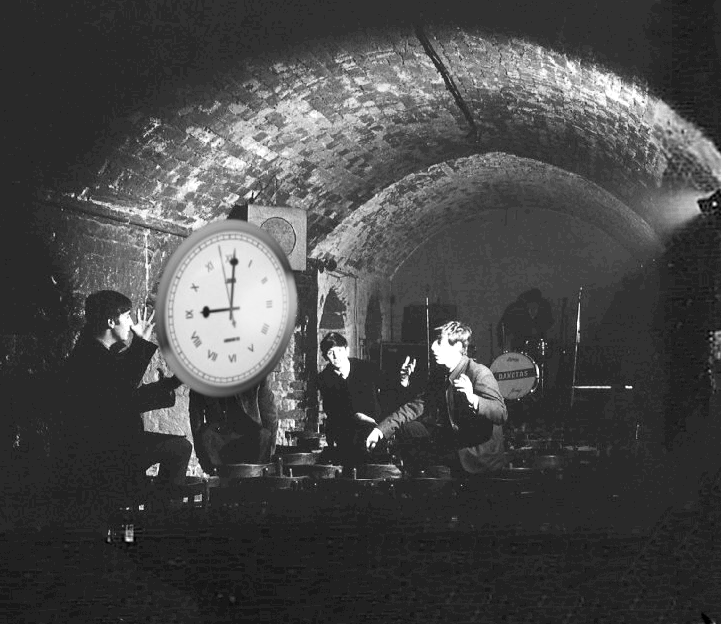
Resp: 9,00,58
